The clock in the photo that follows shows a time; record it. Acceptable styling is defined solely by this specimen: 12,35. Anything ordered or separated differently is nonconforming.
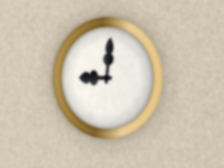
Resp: 9,01
